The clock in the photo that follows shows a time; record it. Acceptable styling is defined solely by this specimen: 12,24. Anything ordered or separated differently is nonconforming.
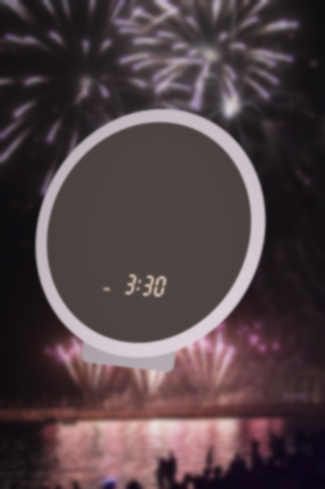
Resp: 3,30
